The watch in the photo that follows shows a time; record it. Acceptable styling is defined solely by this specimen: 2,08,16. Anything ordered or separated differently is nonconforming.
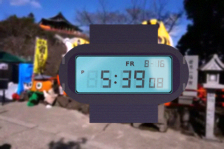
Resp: 5,39,08
